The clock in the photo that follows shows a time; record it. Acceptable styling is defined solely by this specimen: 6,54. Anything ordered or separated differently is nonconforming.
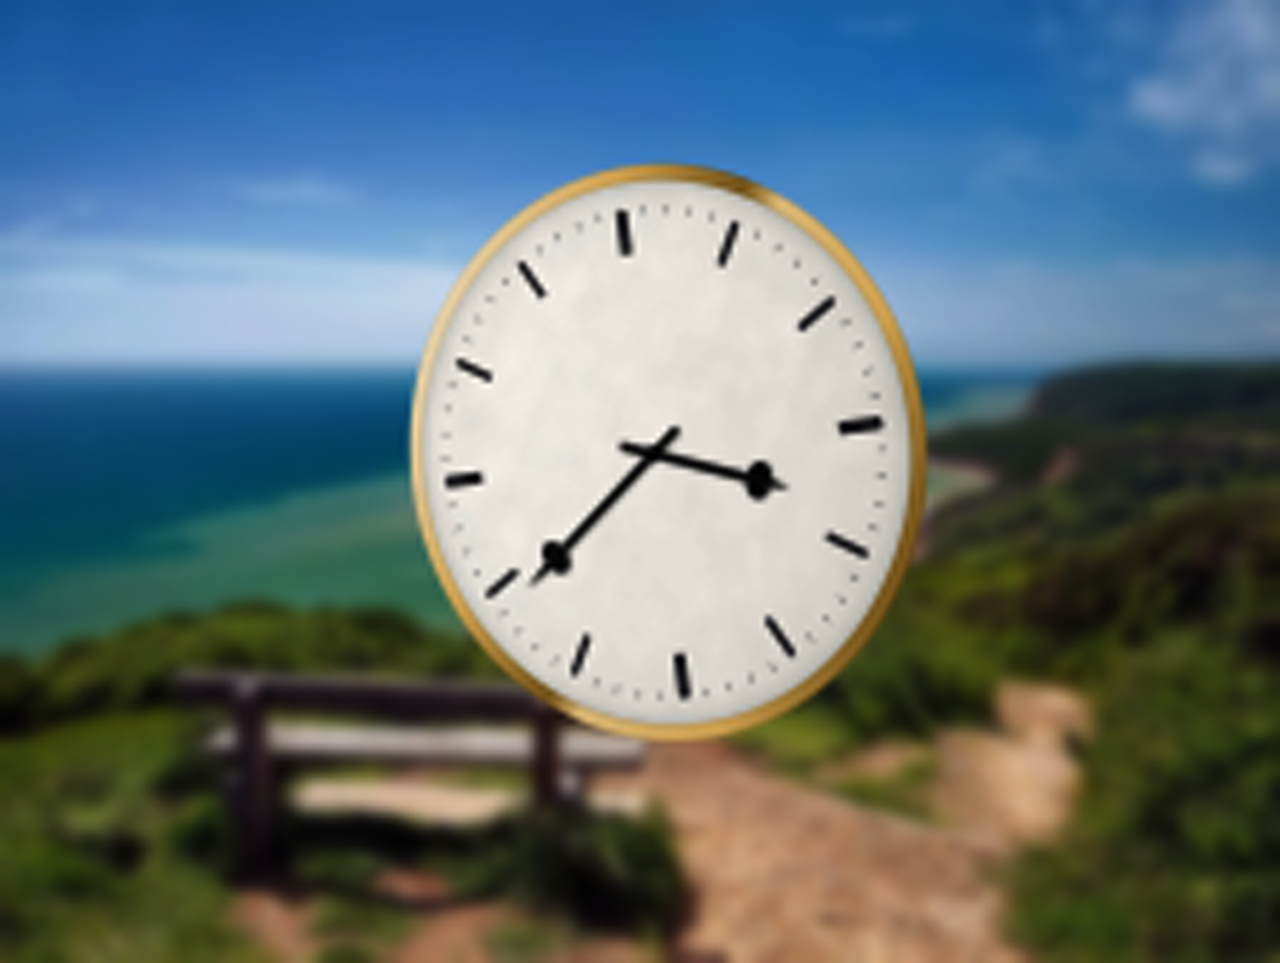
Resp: 3,39
